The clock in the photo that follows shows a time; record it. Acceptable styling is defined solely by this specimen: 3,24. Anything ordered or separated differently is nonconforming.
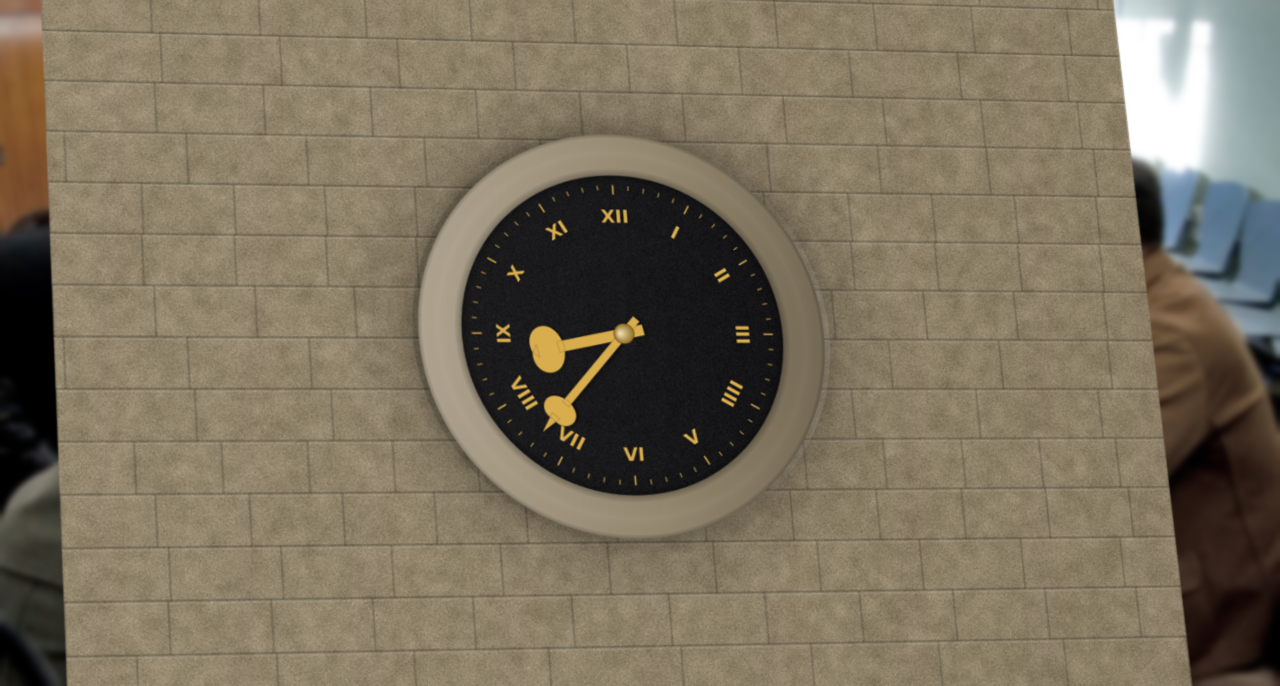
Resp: 8,37
